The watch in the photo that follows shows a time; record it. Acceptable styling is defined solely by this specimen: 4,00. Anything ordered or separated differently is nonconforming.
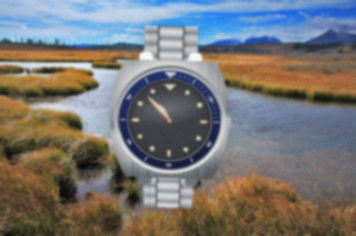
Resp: 10,53
